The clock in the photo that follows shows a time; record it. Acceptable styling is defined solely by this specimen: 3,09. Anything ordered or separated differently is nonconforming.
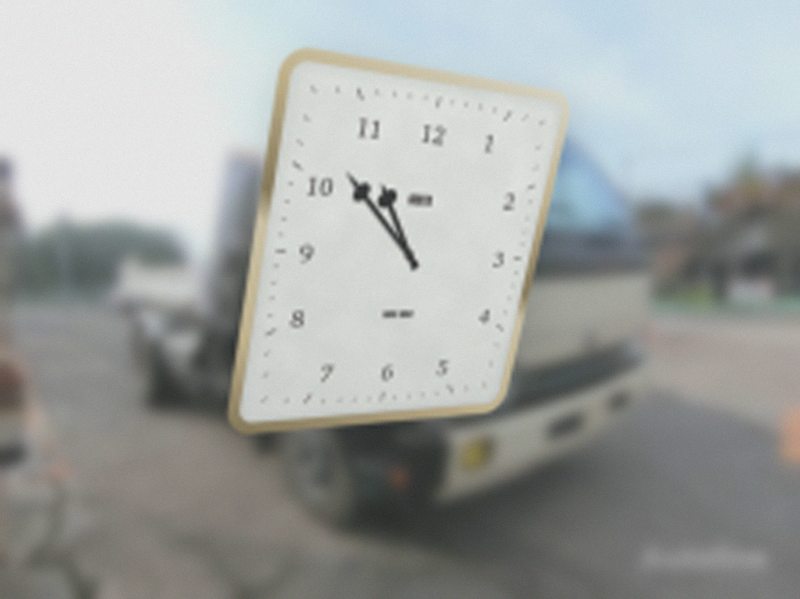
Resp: 10,52
